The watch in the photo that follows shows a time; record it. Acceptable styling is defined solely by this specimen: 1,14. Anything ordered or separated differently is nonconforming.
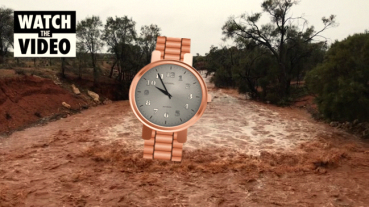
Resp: 9,55
